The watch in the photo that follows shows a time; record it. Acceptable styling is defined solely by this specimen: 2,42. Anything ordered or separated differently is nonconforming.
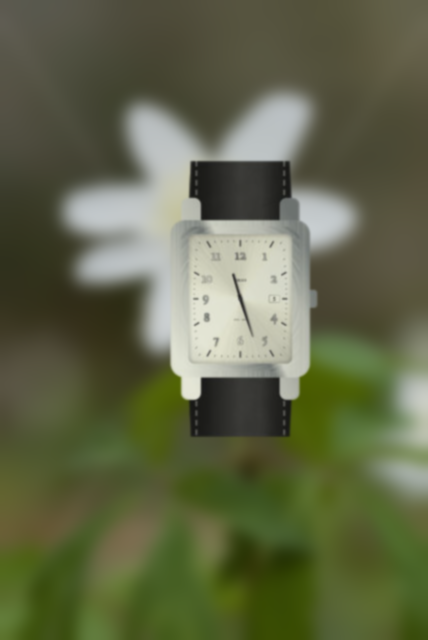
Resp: 11,27
